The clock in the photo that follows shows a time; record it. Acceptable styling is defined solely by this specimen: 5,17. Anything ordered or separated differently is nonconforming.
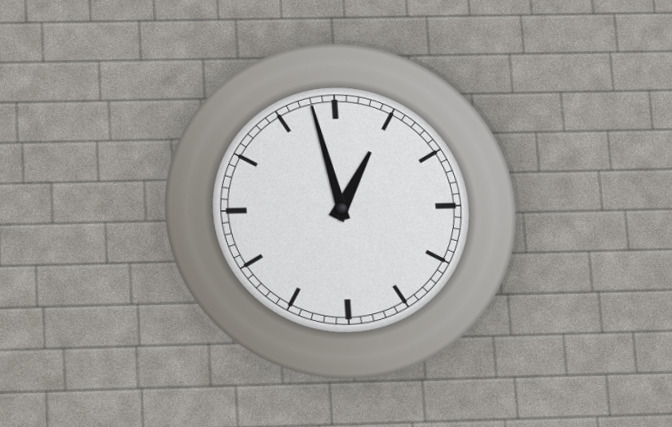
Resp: 12,58
